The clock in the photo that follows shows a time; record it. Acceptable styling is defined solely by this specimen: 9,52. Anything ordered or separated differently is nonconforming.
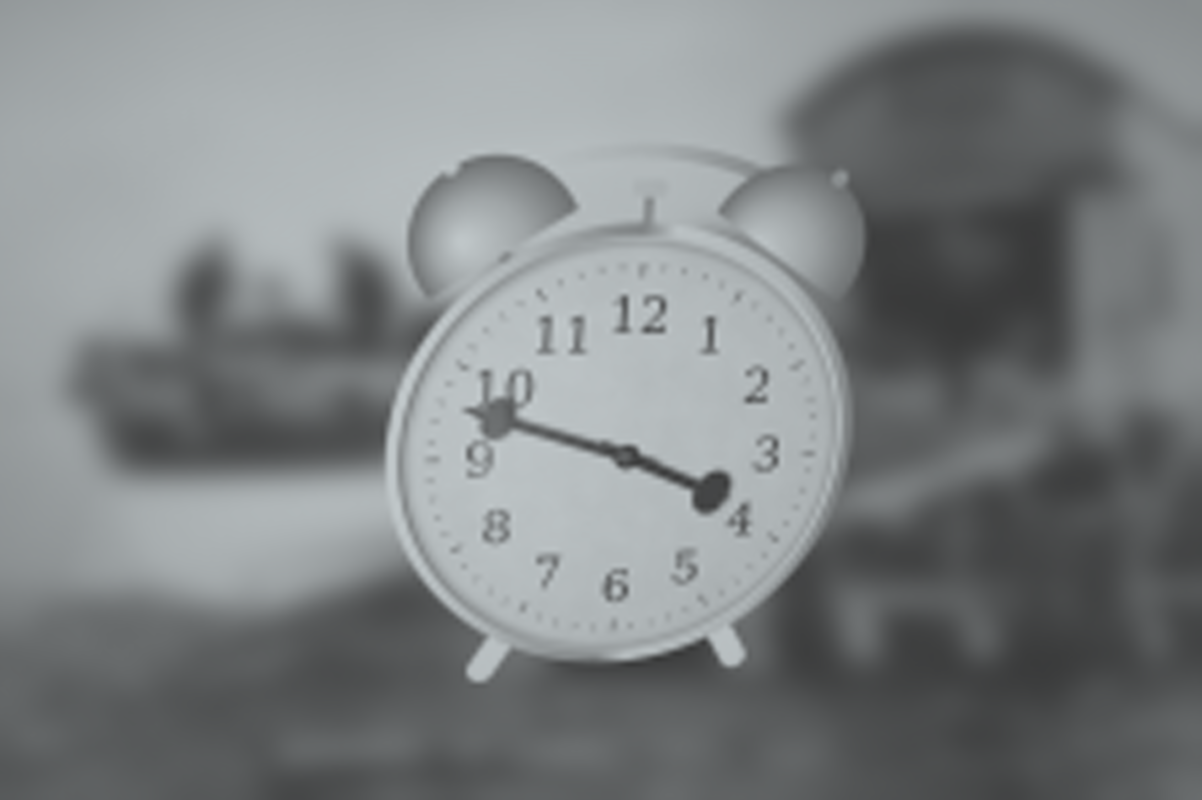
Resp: 3,48
